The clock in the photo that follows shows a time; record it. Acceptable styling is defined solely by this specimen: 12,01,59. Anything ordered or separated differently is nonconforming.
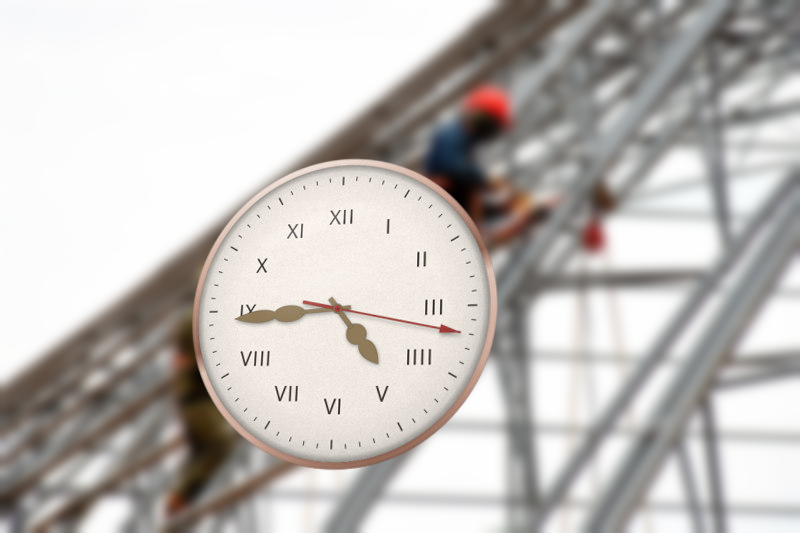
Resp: 4,44,17
